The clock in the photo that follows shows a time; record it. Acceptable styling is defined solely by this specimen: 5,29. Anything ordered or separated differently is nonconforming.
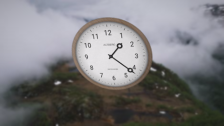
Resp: 1,22
